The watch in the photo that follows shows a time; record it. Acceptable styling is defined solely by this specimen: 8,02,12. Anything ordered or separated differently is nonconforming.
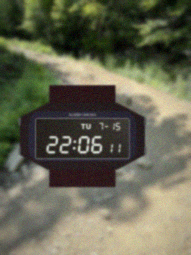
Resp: 22,06,11
